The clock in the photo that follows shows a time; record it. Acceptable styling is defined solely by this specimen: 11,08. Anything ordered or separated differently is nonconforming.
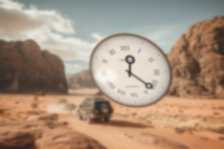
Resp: 12,22
